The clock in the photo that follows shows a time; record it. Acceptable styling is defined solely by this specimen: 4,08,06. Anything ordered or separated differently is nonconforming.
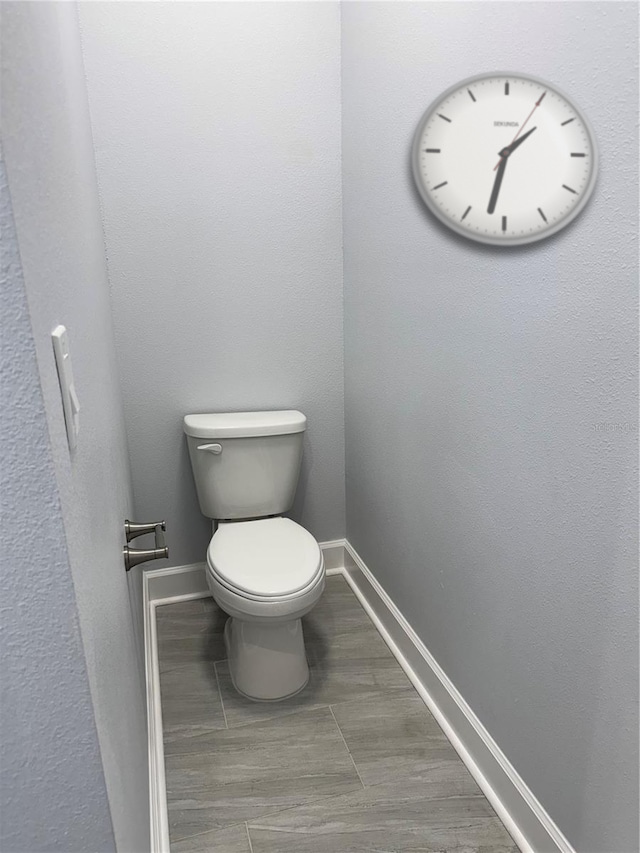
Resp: 1,32,05
